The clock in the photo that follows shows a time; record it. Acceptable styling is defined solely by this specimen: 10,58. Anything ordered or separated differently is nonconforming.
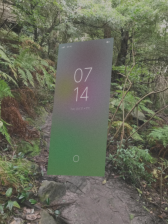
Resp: 7,14
